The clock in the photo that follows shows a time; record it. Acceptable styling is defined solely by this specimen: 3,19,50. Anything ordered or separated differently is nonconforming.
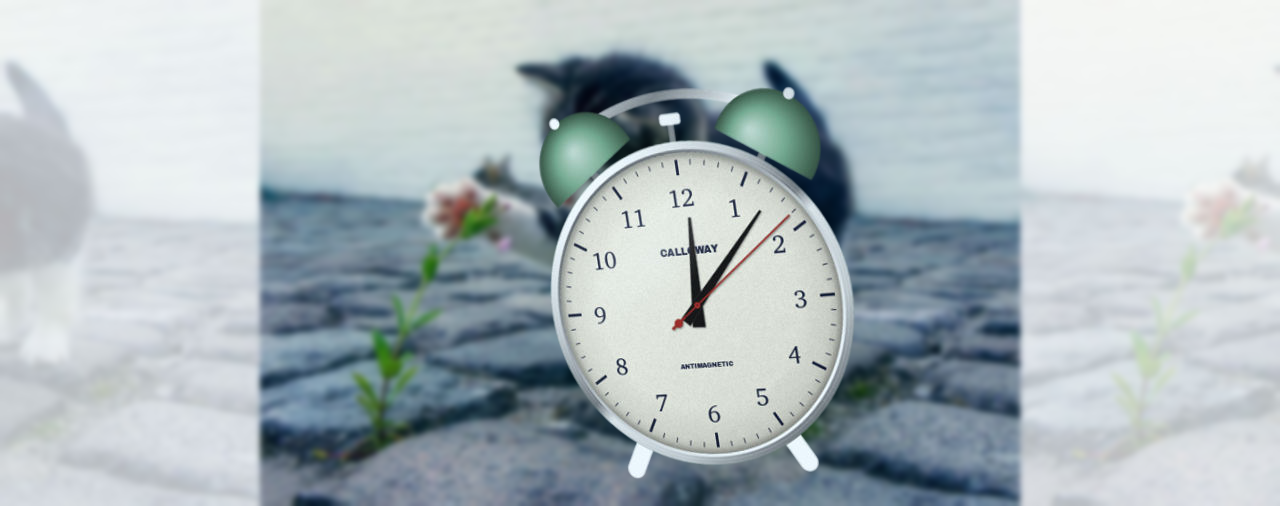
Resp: 12,07,09
